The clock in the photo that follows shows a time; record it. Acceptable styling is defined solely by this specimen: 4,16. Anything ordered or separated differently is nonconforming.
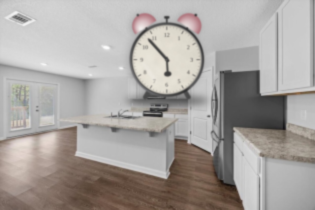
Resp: 5,53
